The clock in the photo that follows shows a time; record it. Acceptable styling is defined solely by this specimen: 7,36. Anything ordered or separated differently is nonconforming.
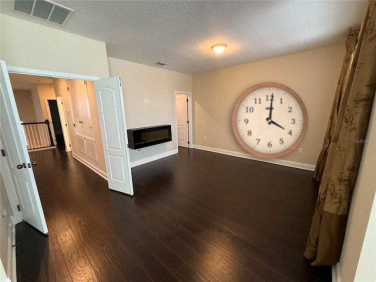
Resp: 4,01
